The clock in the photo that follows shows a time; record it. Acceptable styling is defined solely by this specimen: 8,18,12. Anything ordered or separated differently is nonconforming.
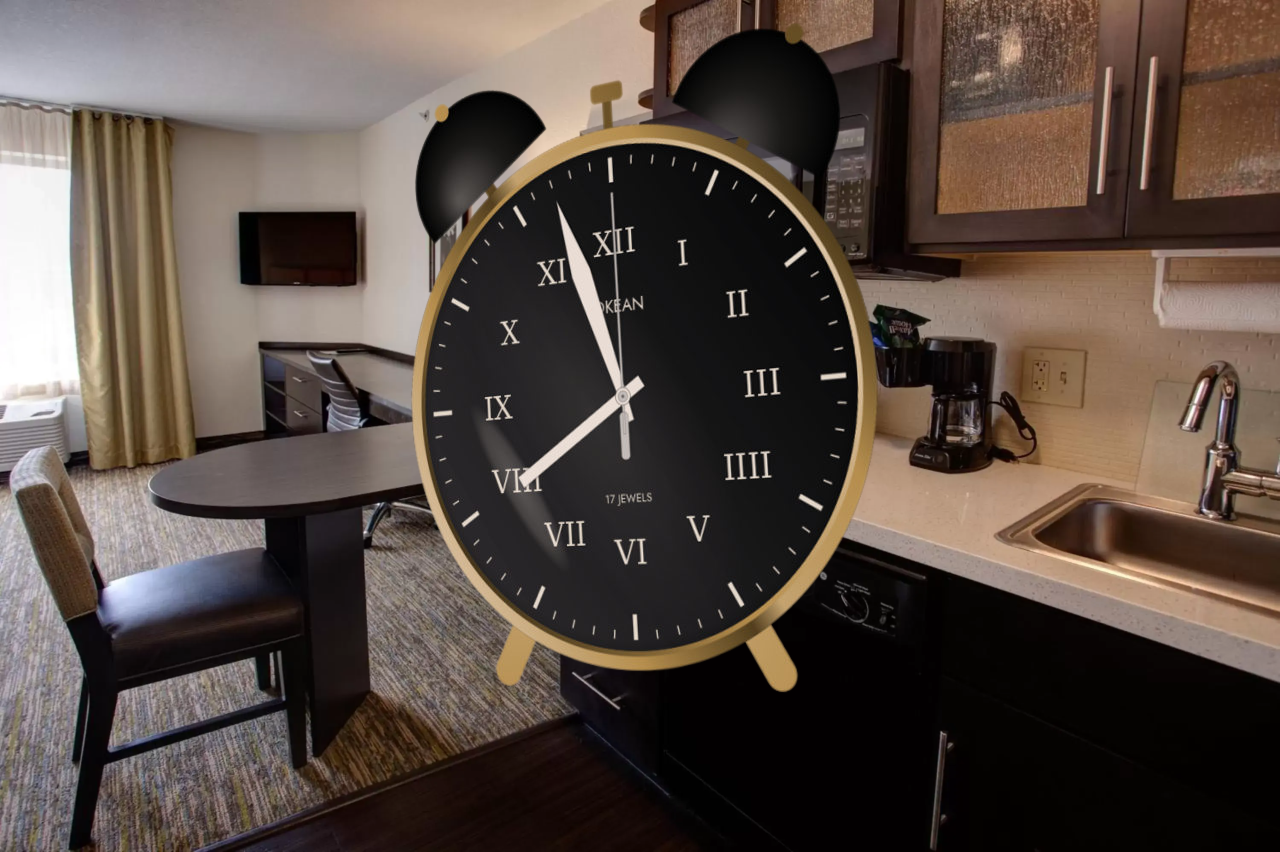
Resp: 7,57,00
